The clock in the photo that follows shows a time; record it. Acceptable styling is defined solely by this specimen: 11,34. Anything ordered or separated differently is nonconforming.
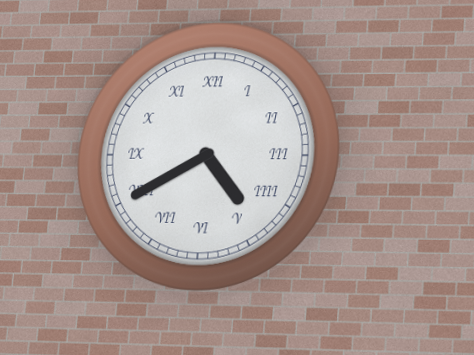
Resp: 4,40
